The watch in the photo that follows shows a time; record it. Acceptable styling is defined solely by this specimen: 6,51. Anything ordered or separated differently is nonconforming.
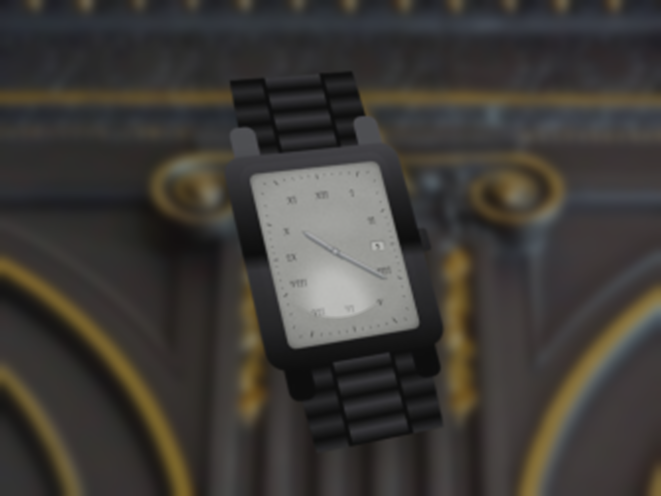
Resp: 10,21
